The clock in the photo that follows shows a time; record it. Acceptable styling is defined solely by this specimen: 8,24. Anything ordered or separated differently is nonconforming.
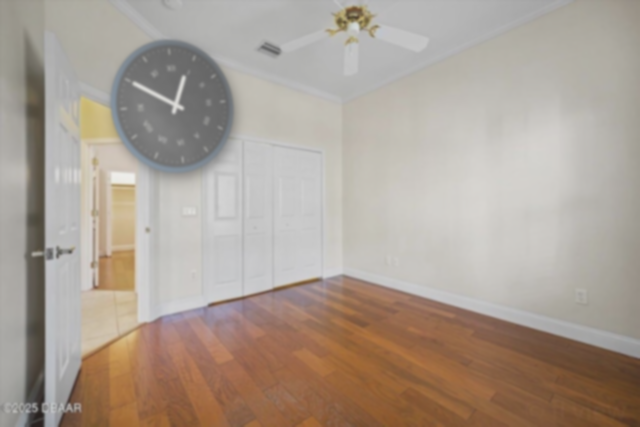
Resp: 12,50
